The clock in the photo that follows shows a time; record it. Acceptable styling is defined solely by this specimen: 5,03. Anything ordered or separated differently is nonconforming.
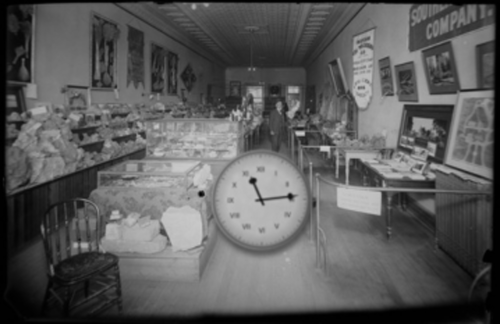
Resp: 11,14
